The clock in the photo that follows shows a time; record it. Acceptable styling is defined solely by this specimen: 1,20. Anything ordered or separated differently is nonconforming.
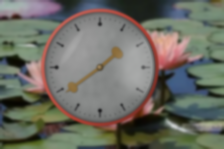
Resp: 1,39
